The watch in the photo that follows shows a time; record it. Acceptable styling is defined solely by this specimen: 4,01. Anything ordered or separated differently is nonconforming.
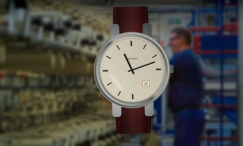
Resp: 11,12
